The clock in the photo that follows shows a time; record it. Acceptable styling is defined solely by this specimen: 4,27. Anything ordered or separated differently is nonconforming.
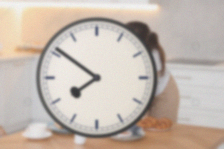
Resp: 7,51
